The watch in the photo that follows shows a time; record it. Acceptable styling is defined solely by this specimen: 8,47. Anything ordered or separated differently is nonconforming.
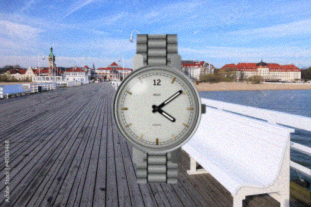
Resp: 4,09
